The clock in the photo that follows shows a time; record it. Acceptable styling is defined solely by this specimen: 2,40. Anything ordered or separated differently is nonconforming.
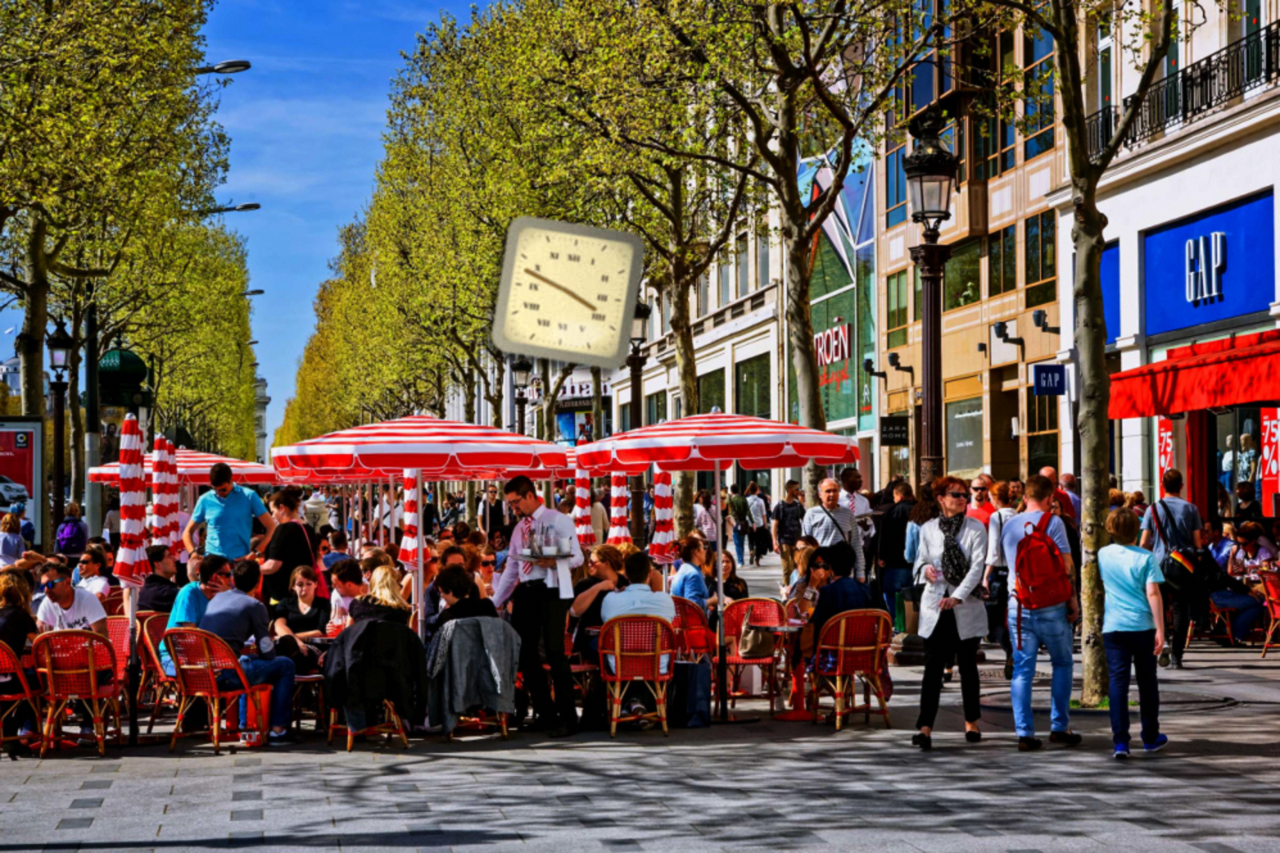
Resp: 3,48
